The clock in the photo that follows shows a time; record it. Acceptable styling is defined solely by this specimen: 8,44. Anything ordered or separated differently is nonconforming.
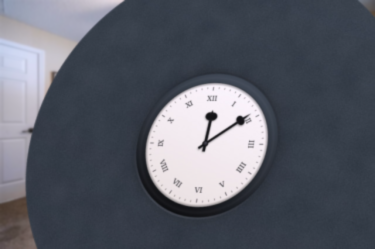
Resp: 12,09
